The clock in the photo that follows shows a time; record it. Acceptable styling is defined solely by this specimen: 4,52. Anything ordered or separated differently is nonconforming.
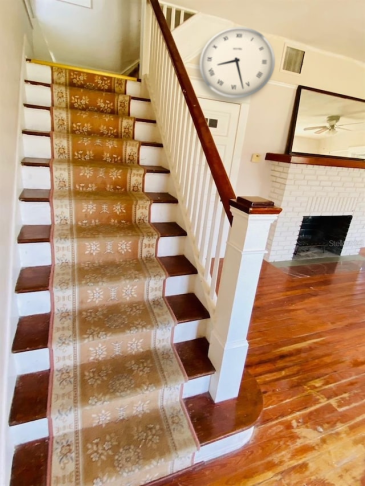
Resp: 8,27
